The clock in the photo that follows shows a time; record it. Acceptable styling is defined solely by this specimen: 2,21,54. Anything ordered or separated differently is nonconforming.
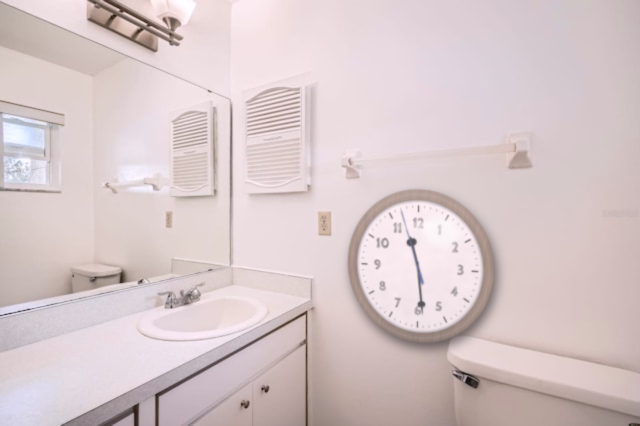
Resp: 11,28,57
